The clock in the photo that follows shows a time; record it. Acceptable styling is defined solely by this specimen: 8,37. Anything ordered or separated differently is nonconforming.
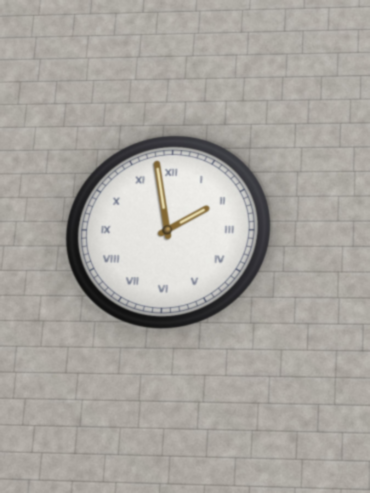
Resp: 1,58
